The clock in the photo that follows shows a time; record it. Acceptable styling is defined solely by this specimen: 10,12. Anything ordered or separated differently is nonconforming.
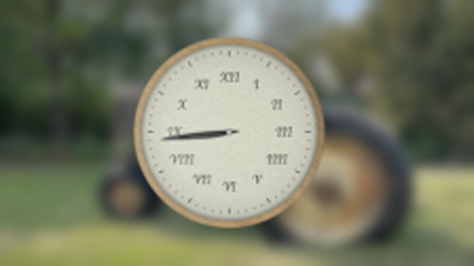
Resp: 8,44
